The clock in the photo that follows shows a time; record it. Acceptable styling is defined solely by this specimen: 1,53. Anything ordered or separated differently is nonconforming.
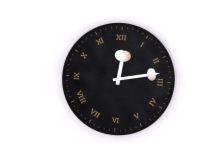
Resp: 12,13
